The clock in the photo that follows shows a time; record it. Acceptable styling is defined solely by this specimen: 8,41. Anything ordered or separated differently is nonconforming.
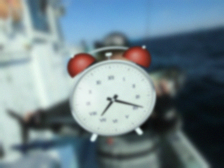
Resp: 7,19
